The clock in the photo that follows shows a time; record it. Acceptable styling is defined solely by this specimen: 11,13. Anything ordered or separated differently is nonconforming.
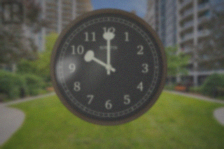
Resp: 10,00
